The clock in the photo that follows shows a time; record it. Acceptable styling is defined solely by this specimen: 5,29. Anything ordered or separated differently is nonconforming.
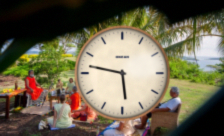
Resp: 5,47
